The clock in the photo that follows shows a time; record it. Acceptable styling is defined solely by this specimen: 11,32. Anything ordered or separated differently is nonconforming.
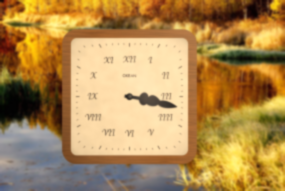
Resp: 3,17
